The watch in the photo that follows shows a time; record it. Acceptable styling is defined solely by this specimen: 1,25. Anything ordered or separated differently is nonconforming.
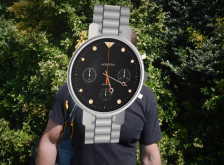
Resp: 5,19
